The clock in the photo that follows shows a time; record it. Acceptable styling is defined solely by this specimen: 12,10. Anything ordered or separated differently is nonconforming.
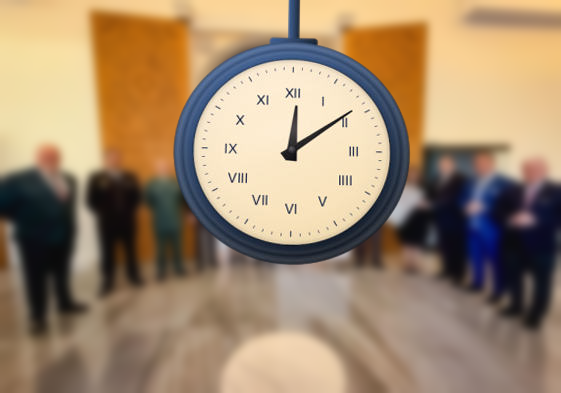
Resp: 12,09
